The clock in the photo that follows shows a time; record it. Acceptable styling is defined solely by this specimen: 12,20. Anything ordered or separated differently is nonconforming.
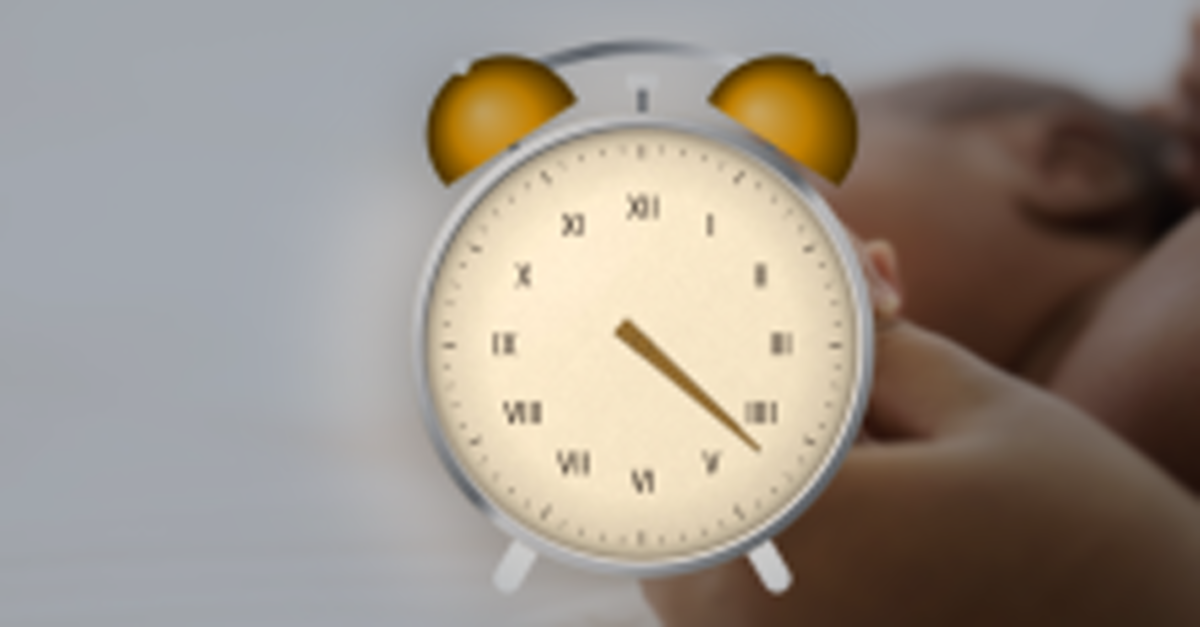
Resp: 4,22
